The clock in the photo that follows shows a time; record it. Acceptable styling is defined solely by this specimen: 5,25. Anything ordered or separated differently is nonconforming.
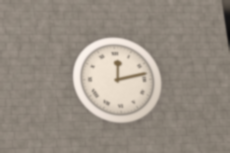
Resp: 12,13
